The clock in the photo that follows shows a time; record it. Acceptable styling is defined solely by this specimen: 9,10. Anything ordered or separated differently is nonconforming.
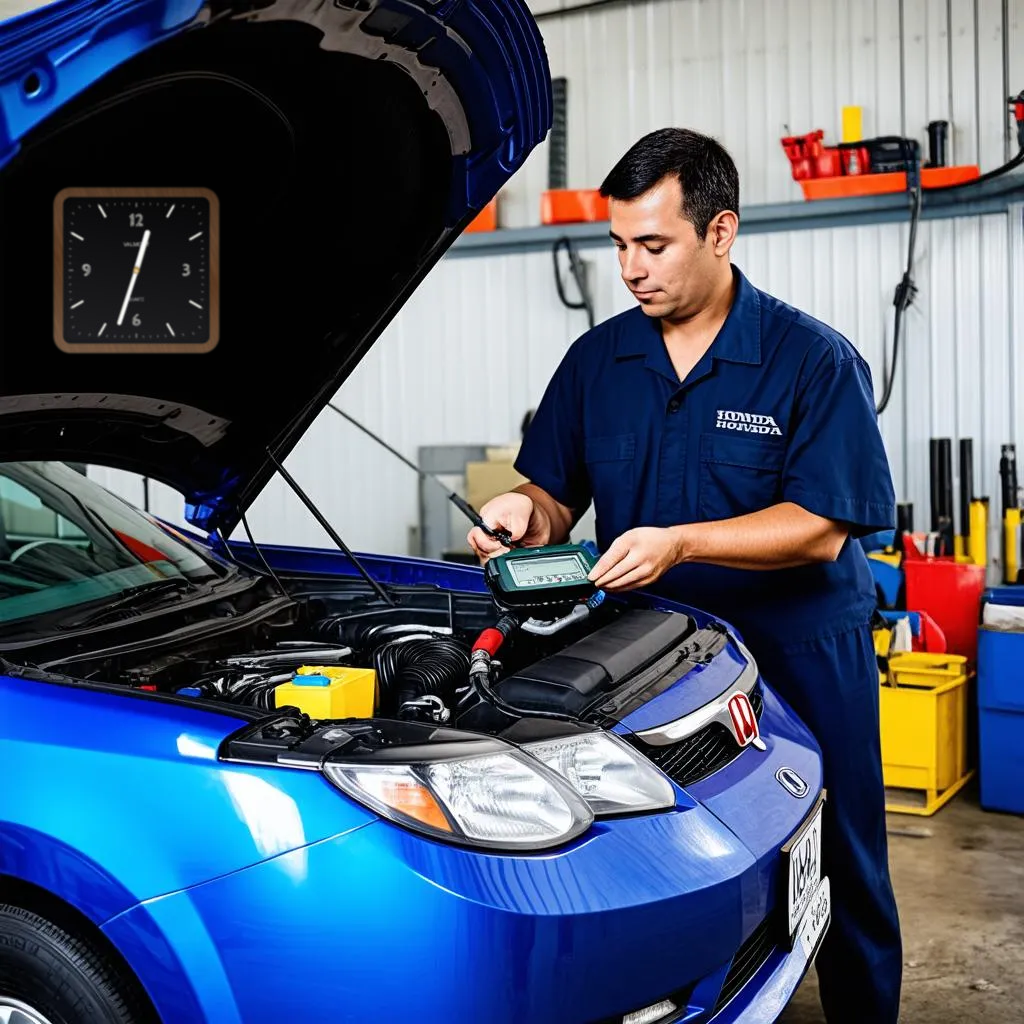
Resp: 12,33
